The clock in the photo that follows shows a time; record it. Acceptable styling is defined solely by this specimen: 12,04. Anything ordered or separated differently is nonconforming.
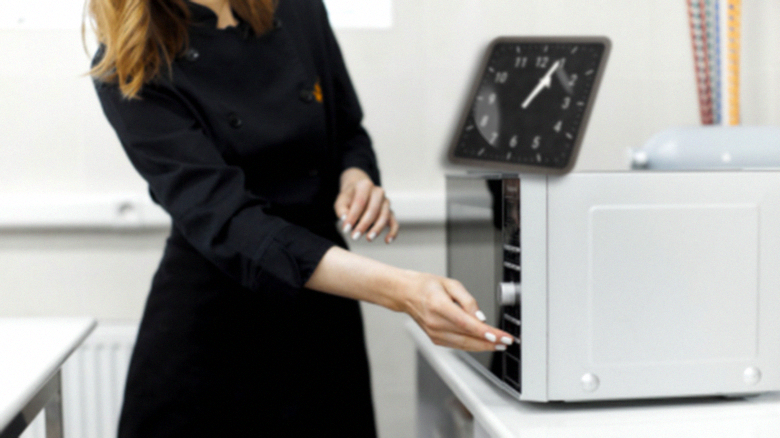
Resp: 1,04
